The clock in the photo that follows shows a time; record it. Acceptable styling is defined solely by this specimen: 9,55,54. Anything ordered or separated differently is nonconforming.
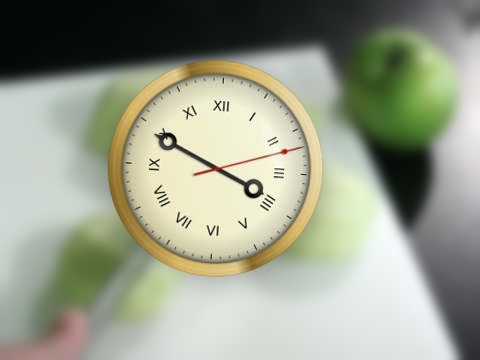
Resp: 3,49,12
